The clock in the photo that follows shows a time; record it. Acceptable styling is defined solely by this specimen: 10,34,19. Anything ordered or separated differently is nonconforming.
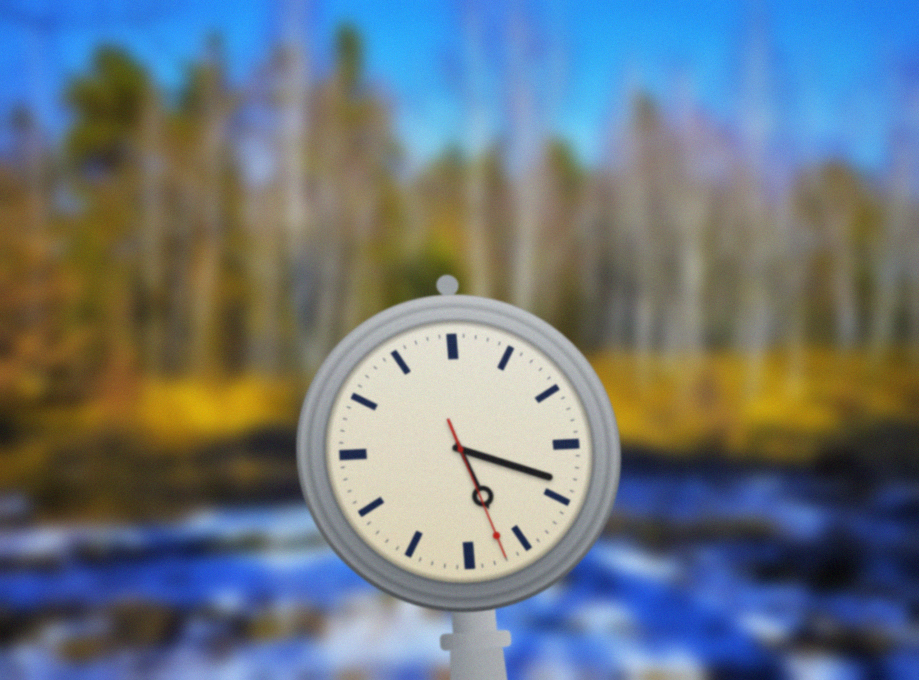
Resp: 5,18,27
